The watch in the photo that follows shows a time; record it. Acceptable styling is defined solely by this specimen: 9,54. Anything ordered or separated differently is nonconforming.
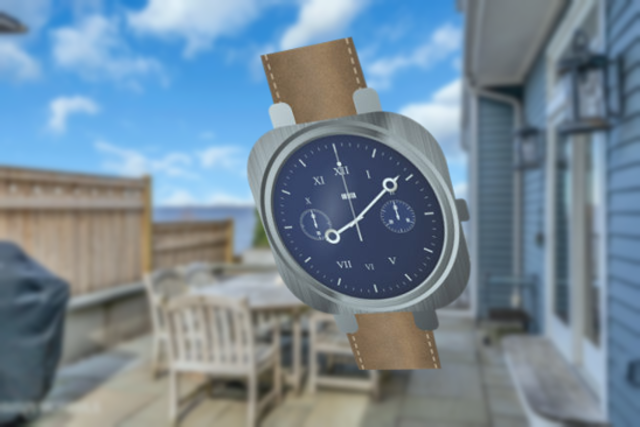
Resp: 8,09
